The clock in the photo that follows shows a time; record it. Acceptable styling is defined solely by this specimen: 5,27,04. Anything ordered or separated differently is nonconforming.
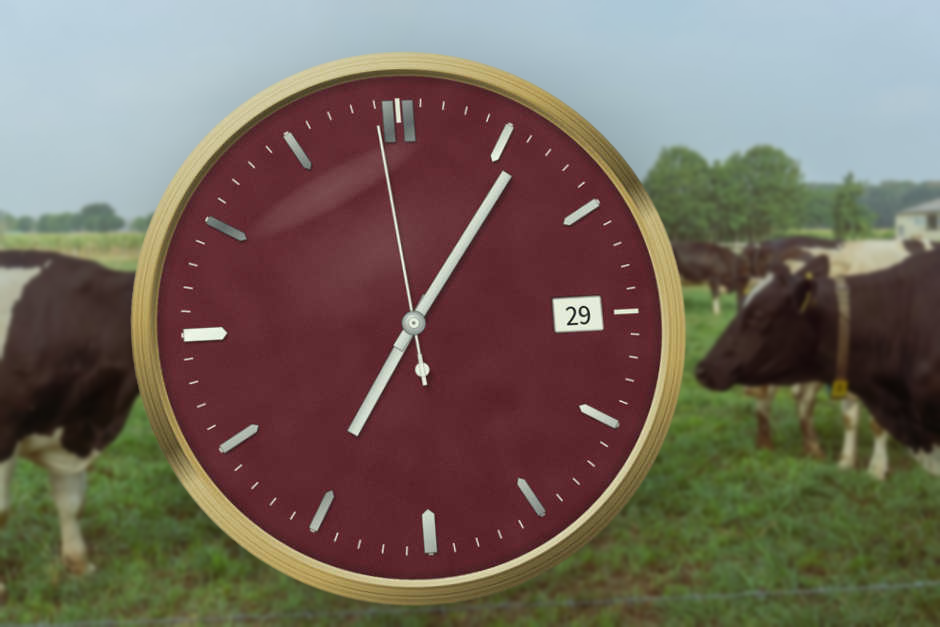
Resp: 7,05,59
